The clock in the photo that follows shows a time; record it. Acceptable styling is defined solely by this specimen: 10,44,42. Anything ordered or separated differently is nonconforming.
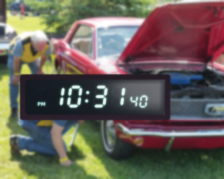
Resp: 10,31,40
